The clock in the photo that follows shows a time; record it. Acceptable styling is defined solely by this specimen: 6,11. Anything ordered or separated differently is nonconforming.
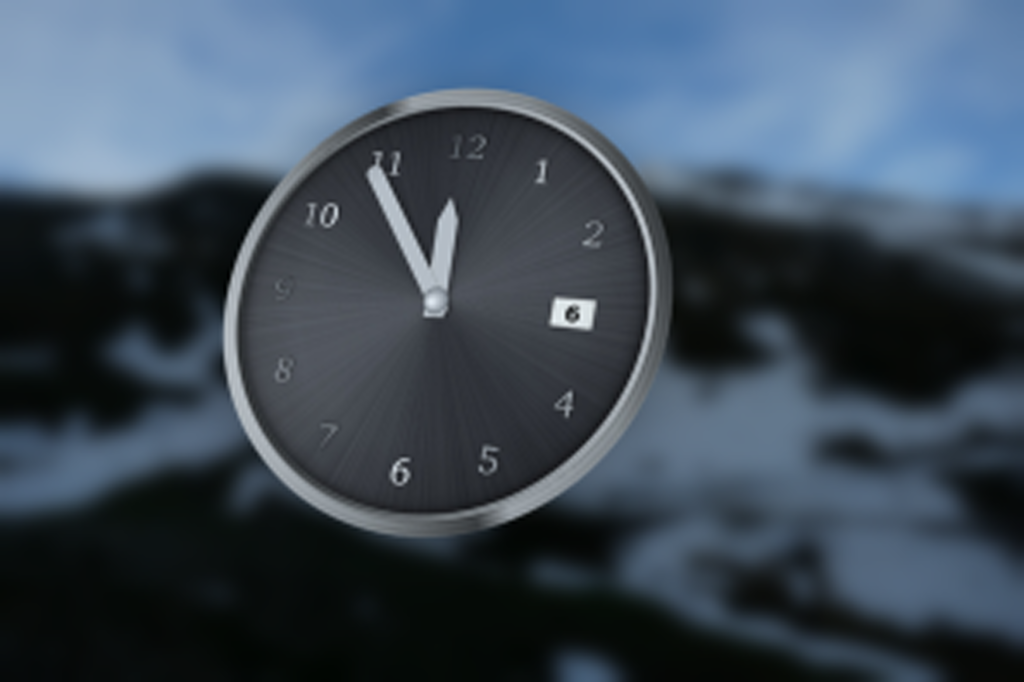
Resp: 11,54
